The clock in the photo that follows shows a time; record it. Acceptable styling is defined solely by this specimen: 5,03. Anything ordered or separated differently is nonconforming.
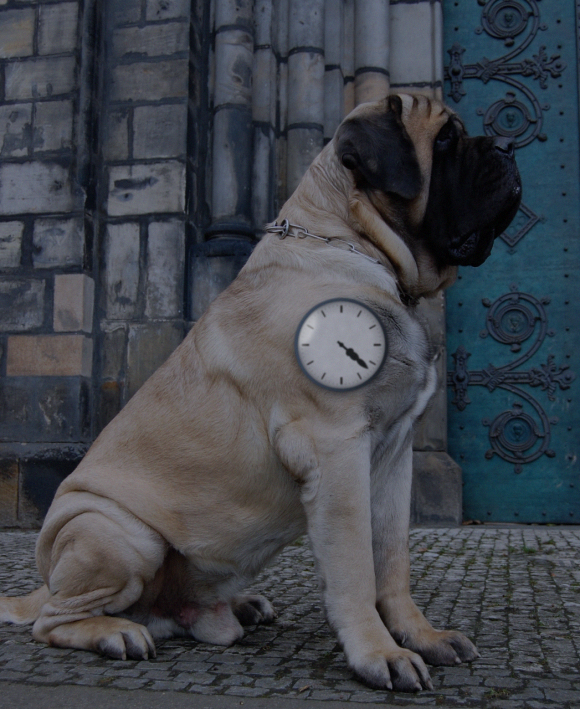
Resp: 4,22
